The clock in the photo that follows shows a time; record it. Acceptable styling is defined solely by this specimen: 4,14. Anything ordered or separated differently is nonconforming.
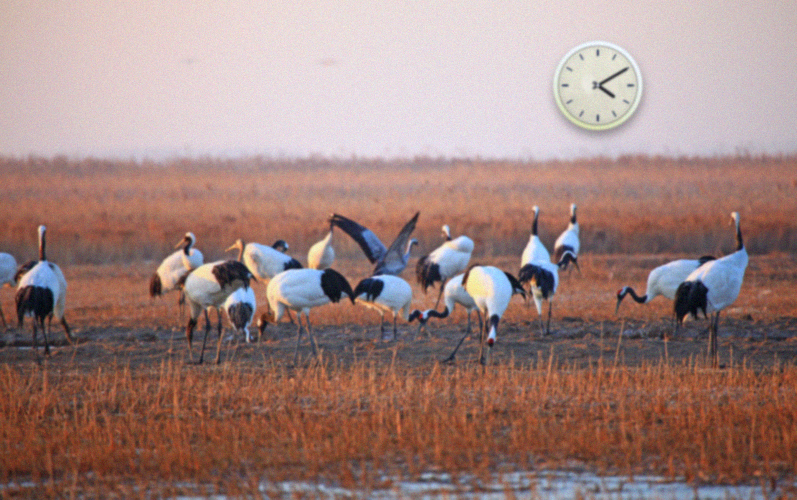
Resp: 4,10
